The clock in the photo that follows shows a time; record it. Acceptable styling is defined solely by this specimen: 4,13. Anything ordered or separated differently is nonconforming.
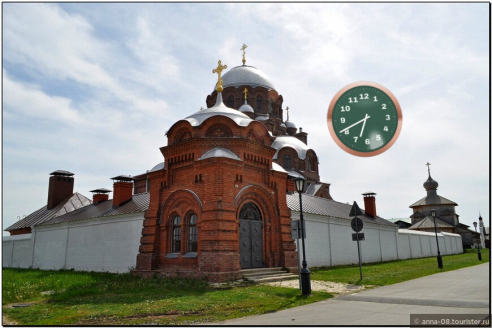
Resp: 6,41
